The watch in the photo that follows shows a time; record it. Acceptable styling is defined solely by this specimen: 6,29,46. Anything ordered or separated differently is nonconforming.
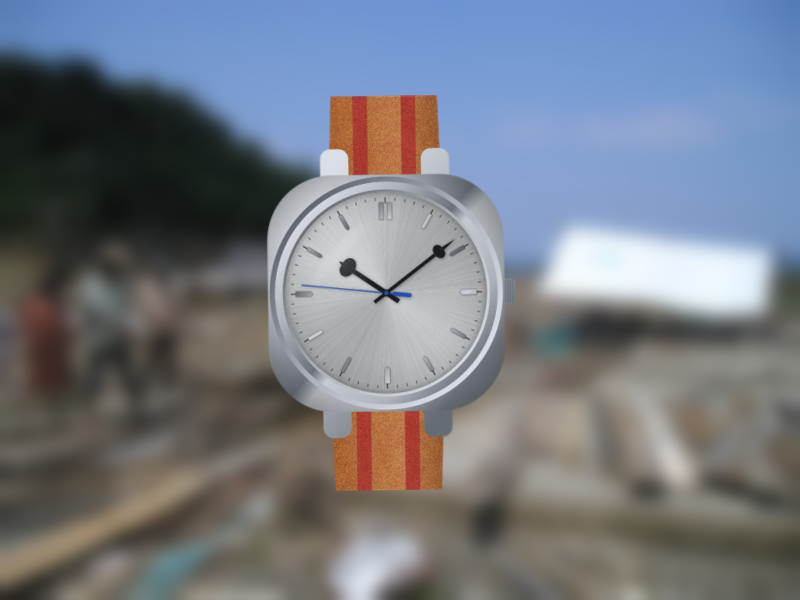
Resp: 10,08,46
